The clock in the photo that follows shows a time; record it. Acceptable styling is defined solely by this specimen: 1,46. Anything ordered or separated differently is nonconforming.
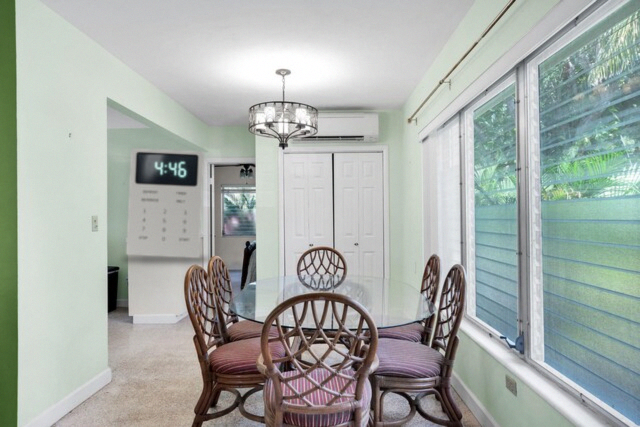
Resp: 4,46
